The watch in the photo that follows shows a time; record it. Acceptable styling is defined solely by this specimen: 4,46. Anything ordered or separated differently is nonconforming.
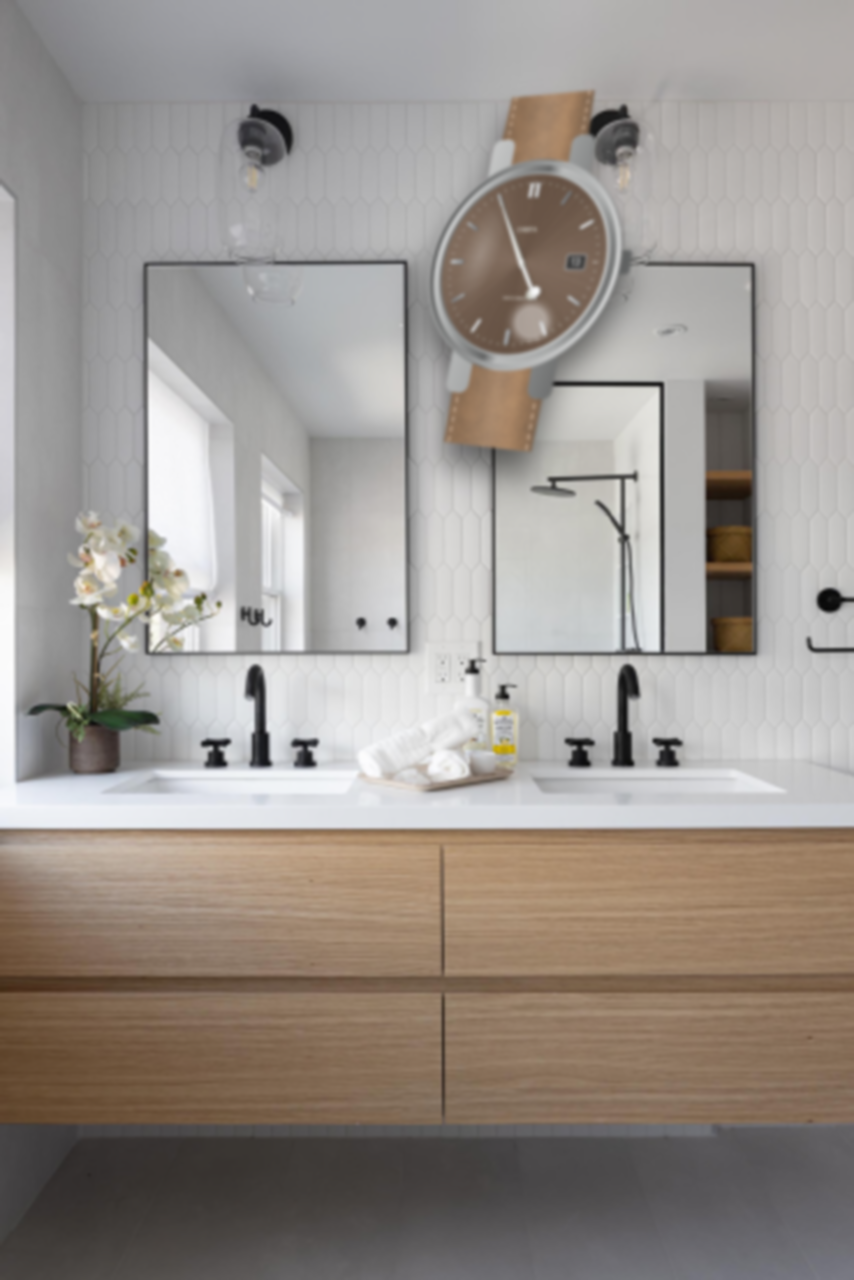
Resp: 4,55
